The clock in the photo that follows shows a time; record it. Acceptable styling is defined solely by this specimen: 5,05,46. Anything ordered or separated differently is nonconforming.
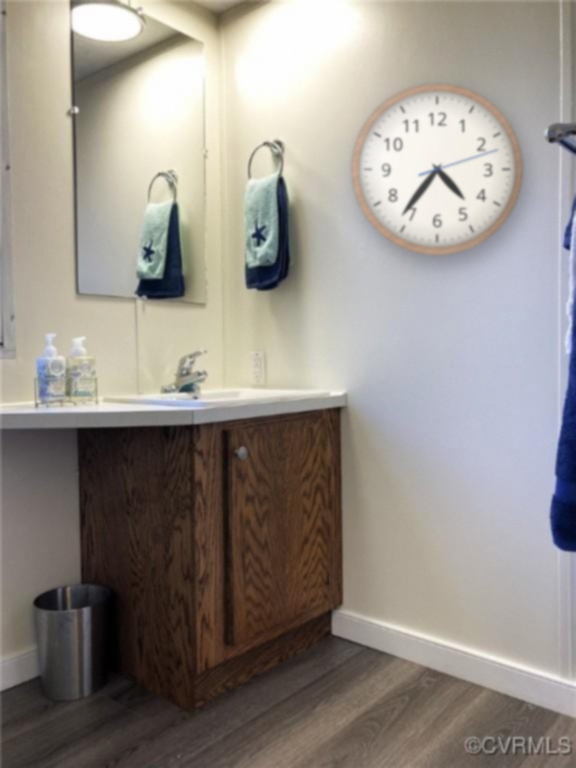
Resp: 4,36,12
